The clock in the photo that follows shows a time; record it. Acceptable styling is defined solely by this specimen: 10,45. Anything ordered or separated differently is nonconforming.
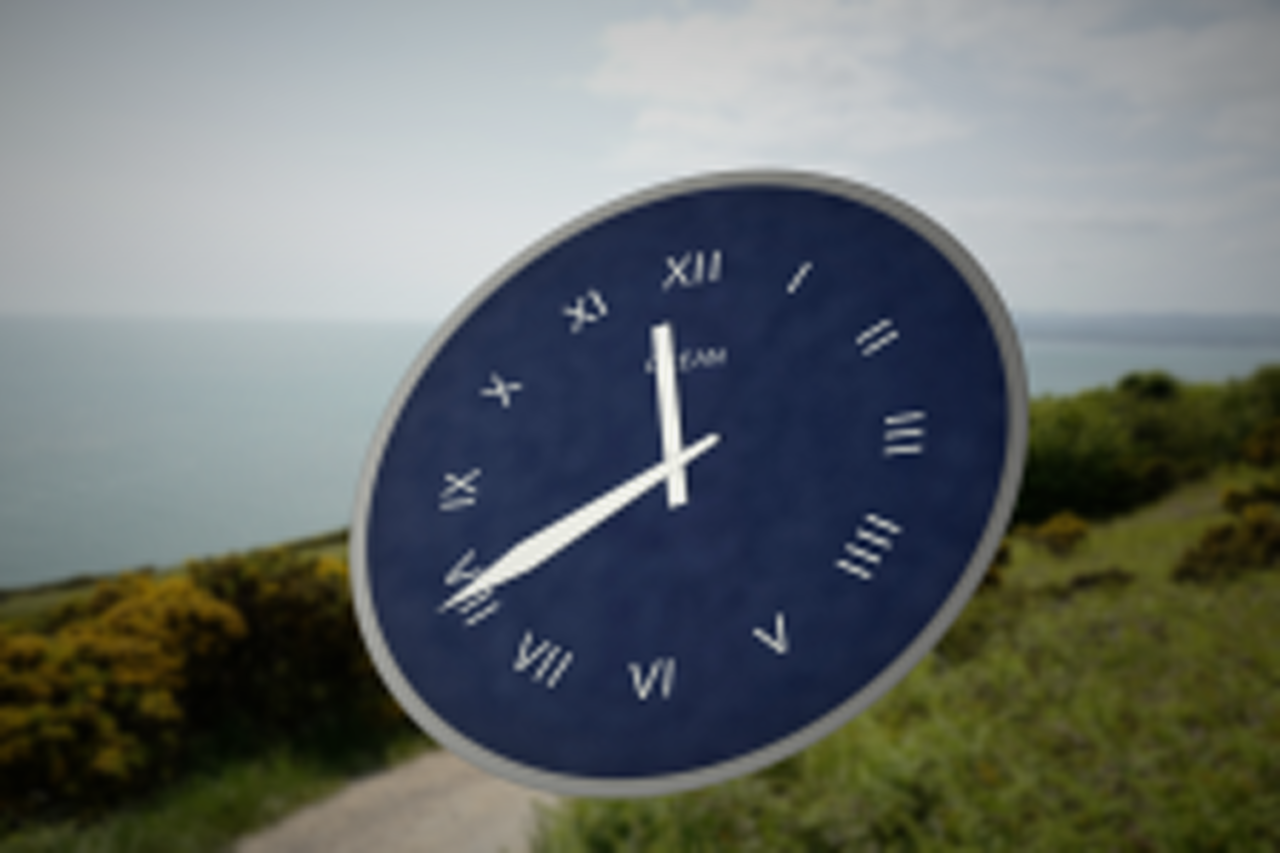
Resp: 11,40
